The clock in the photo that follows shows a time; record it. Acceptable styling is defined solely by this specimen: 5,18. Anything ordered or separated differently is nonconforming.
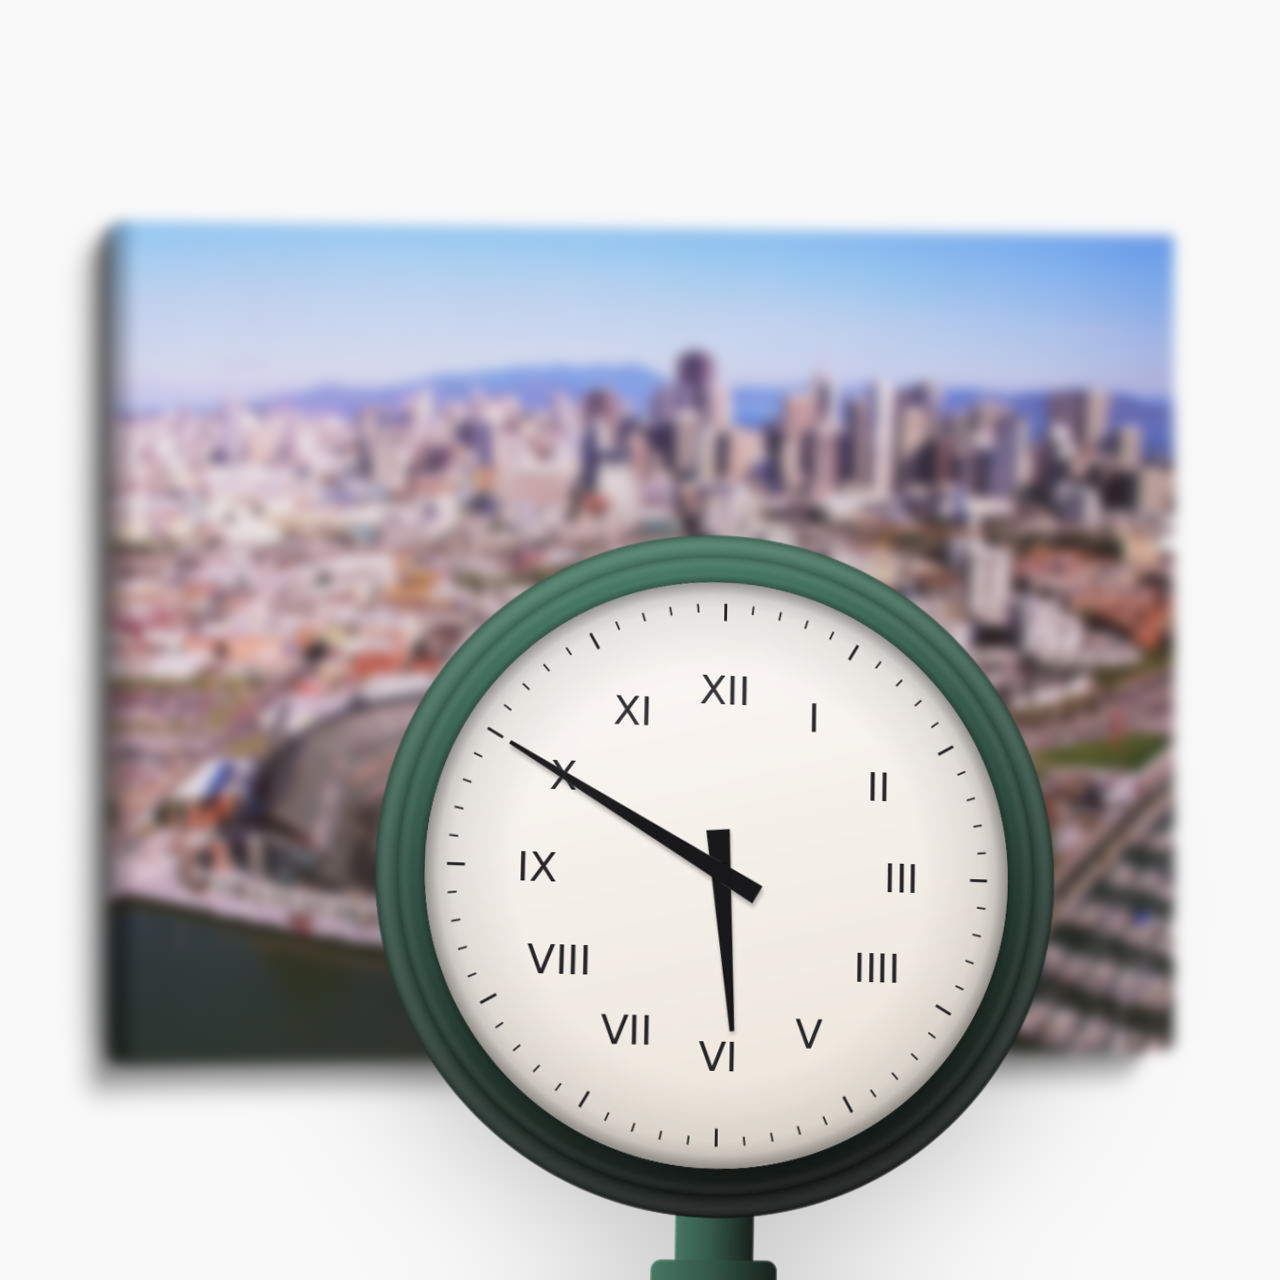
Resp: 5,50
